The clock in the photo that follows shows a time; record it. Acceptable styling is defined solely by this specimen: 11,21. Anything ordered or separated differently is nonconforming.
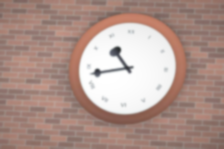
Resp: 10,43
